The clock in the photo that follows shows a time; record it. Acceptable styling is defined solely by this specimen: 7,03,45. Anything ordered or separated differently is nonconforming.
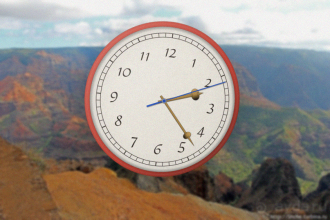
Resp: 2,23,11
